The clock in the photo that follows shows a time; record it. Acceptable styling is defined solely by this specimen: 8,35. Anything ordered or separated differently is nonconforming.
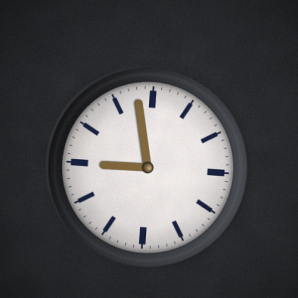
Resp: 8,58
